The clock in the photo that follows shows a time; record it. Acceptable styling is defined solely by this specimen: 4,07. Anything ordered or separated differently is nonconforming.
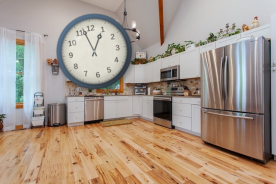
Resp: 12,57
